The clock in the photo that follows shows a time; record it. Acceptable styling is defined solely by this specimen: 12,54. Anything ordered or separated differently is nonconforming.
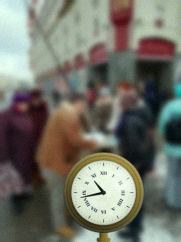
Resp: 10,43
